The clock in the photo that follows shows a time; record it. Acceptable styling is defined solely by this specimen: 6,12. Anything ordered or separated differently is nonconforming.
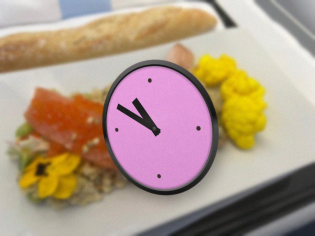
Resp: 10,50
